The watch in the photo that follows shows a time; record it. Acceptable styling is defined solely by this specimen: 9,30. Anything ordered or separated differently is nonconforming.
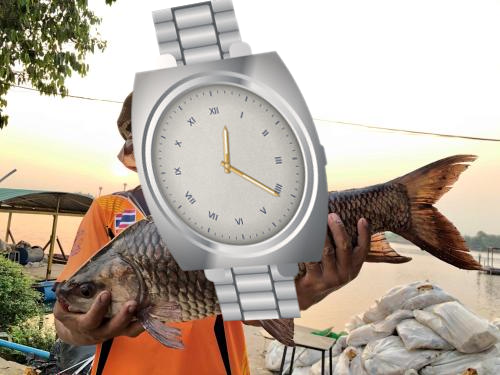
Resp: 12,21
